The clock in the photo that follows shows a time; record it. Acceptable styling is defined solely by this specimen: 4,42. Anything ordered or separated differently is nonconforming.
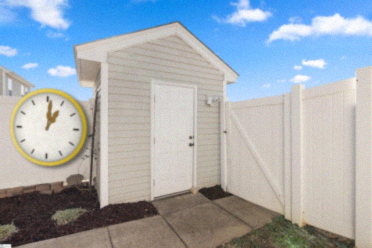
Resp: 1,01
